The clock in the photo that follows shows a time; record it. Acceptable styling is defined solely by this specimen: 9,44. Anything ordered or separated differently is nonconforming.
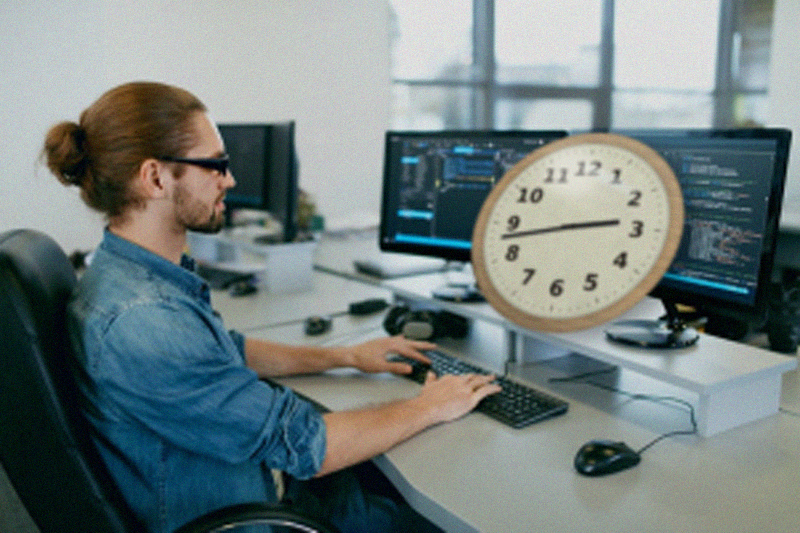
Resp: 2,43
